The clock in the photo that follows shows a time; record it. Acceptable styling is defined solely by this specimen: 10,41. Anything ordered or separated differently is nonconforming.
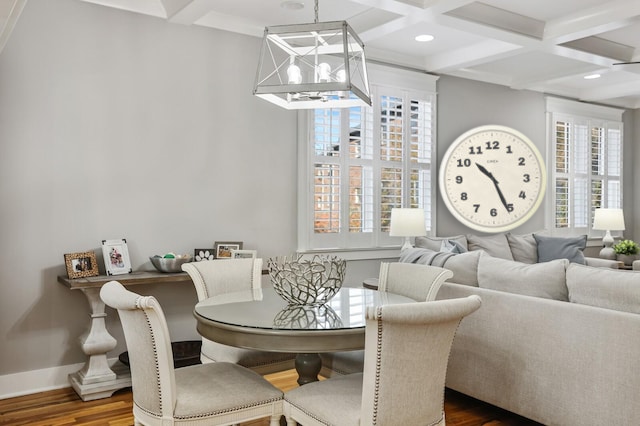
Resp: 10,26
